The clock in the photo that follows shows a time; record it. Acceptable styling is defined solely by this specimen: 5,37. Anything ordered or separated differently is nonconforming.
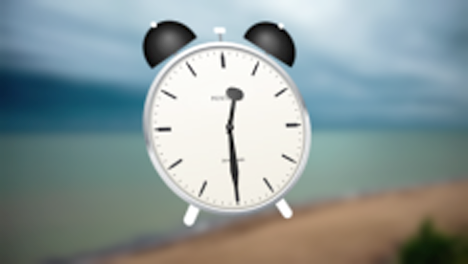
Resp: 12,30
